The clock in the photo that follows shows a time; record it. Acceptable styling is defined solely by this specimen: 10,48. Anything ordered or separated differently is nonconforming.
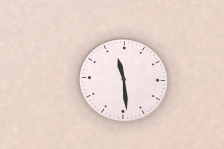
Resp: 11,29
